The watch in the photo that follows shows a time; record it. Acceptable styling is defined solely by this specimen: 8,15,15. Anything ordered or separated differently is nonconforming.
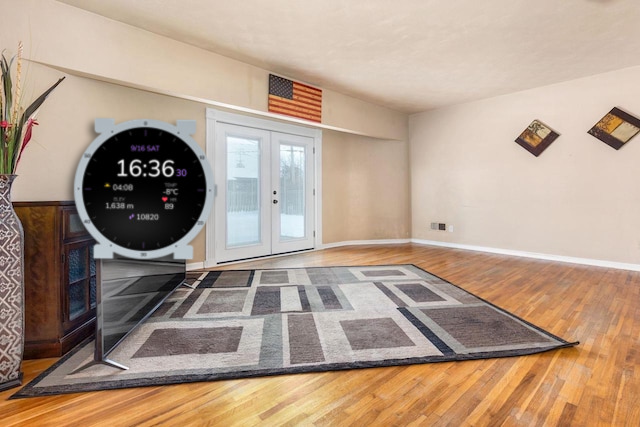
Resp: 16,36,30
